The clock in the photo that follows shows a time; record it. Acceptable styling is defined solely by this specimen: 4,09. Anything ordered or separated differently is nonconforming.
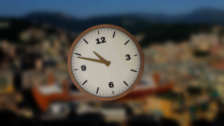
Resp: 10,49
